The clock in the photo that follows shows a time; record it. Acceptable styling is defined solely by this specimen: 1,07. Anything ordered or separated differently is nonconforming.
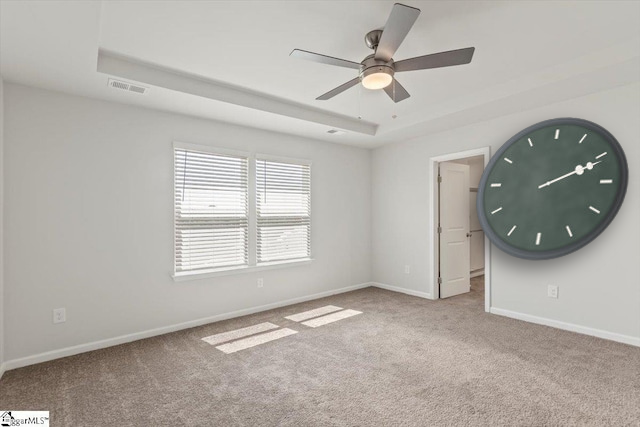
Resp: 2,11
